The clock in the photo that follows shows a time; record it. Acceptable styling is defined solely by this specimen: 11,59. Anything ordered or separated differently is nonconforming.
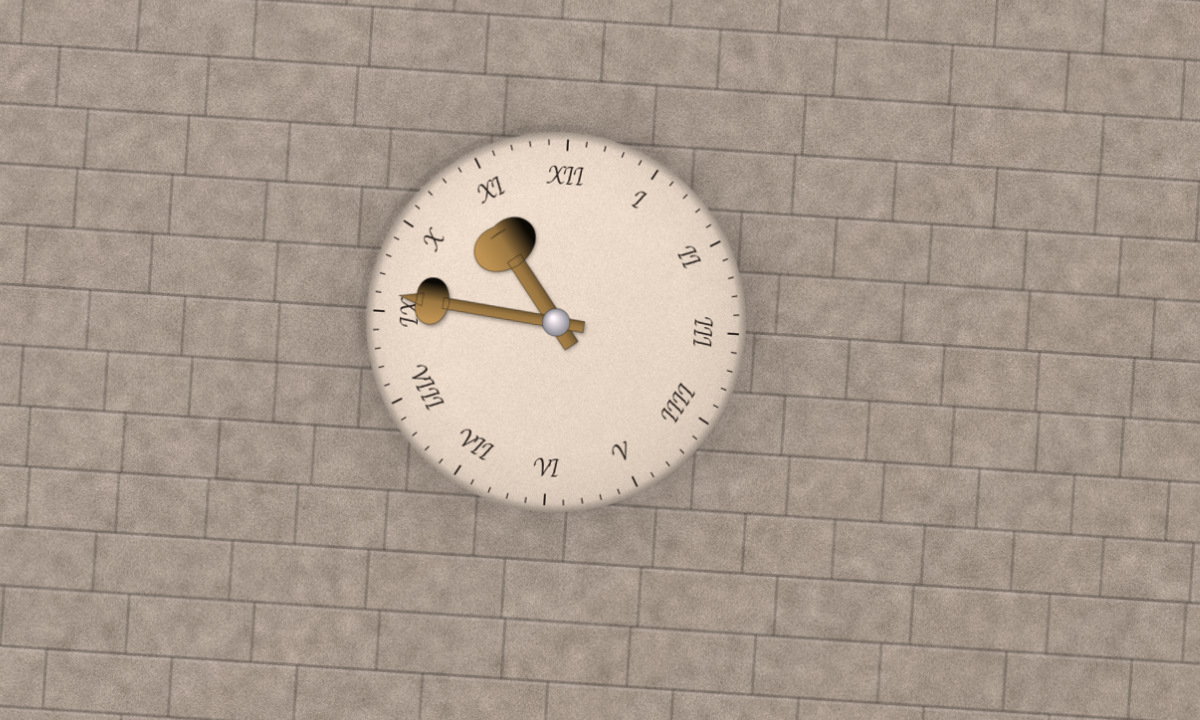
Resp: 10,46
